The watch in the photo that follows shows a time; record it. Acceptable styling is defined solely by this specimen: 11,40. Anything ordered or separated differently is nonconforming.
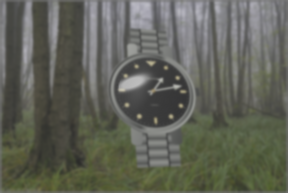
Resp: 1,13
